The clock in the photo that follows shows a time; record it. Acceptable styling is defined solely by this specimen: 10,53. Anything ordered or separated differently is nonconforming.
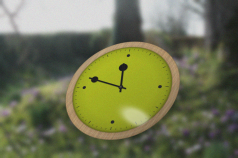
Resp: 11,48
